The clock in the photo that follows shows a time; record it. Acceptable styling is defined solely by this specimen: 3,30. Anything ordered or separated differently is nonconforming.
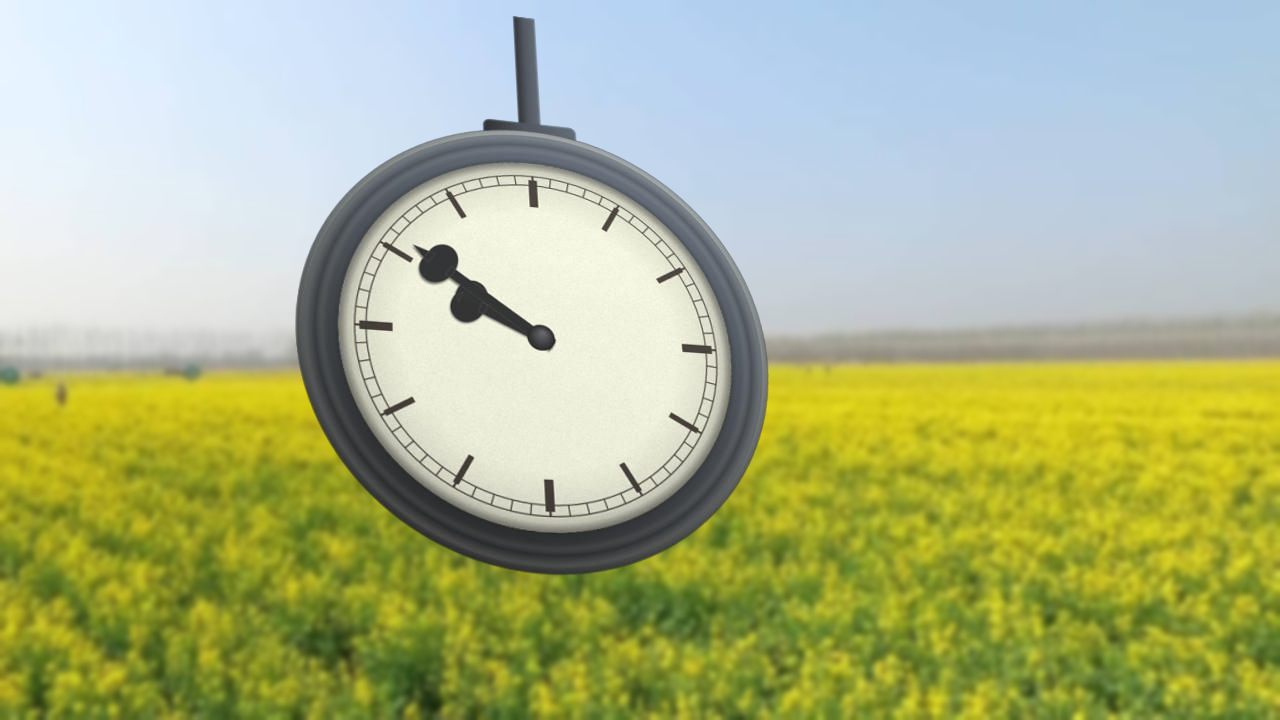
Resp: 9,51
